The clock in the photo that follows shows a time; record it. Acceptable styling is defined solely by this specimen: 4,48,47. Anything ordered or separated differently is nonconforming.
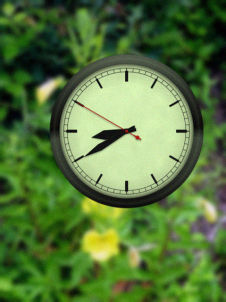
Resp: 8,39,50
